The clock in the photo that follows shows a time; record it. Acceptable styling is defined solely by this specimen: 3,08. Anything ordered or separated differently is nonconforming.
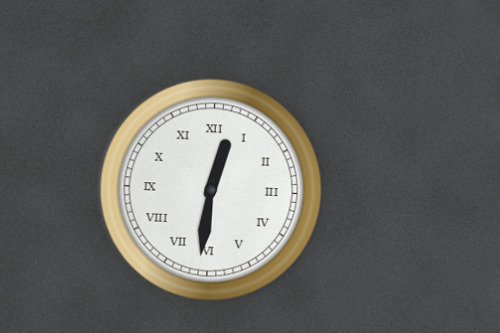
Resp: 12,31
